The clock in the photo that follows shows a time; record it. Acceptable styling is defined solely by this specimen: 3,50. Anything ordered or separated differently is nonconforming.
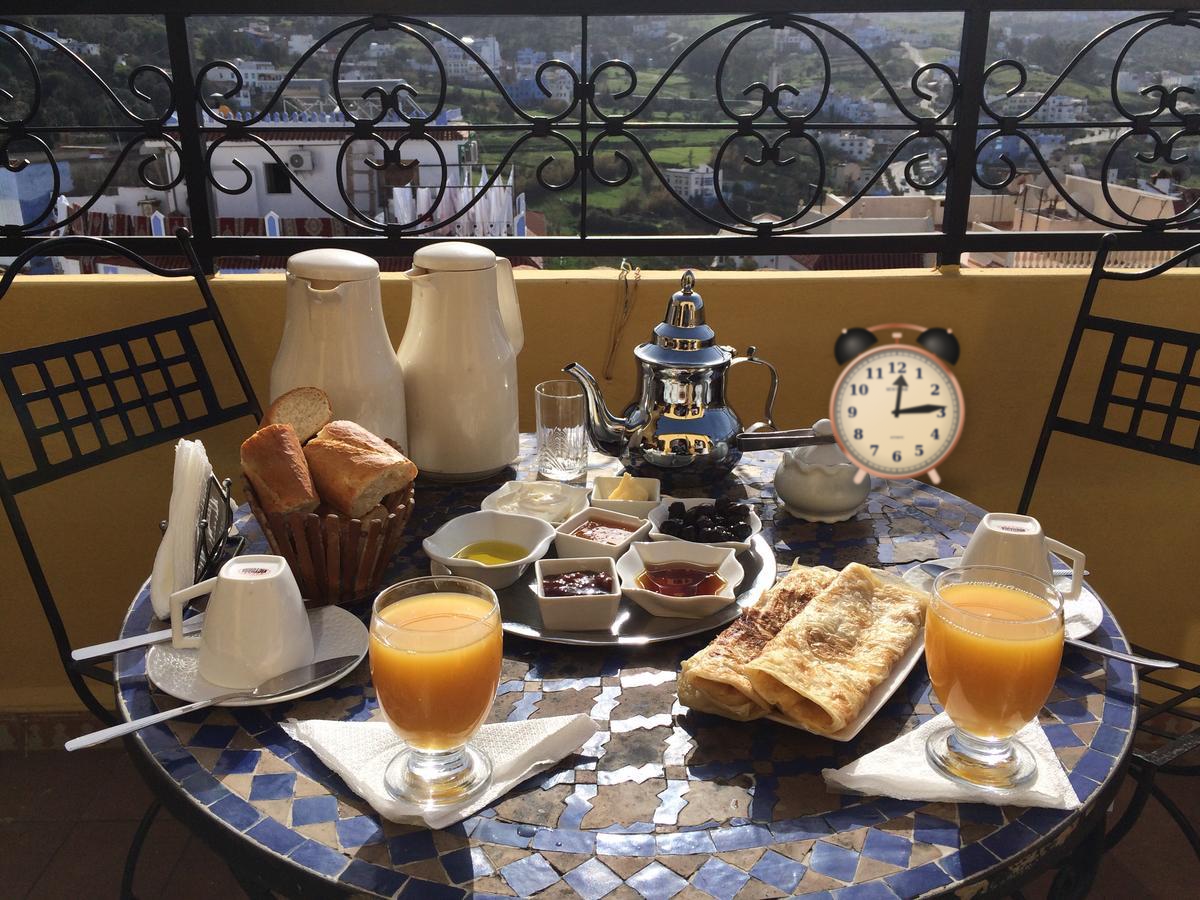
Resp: 12,14
